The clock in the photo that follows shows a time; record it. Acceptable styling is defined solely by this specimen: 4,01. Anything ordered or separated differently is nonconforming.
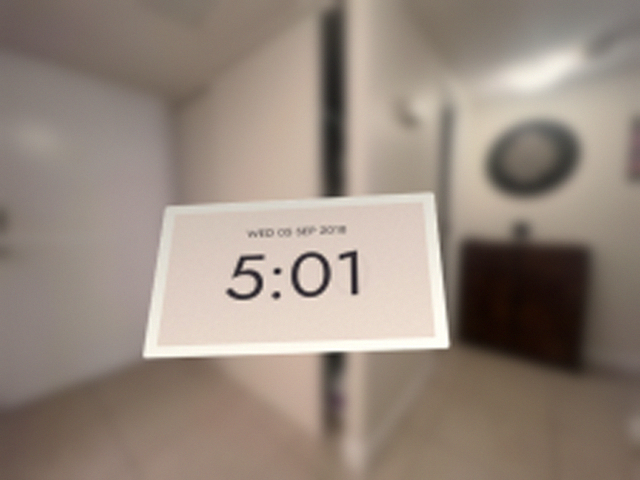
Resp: 5,01
